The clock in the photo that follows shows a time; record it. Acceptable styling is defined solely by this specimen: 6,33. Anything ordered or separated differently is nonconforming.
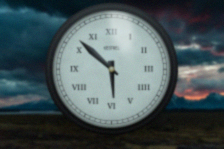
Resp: 5,52
